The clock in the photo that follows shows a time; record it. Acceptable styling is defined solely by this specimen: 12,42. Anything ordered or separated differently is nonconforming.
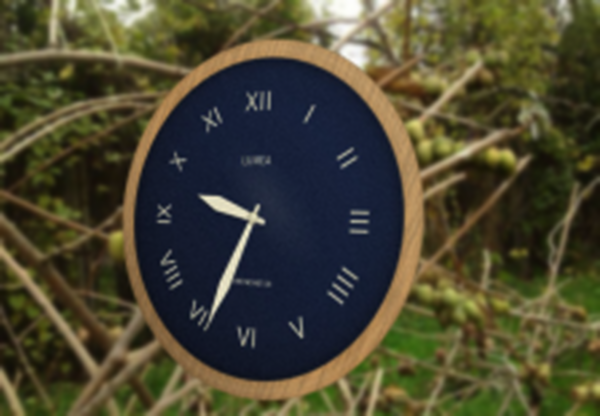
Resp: 9,34
